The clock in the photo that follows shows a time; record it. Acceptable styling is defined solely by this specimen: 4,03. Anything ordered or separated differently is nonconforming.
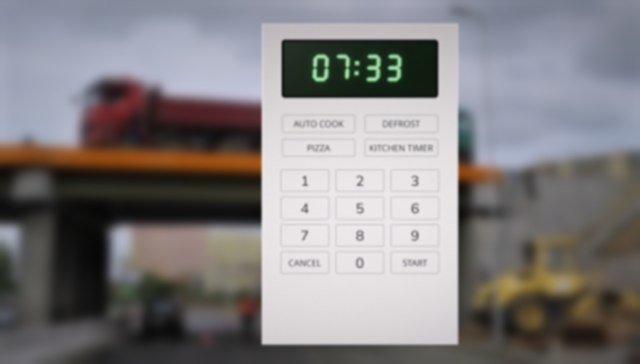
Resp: 7,33
